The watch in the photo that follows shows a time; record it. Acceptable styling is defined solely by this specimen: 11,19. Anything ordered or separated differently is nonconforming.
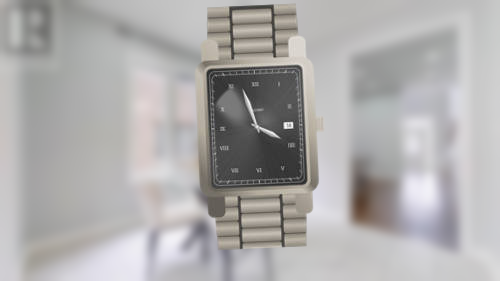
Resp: 3,57
